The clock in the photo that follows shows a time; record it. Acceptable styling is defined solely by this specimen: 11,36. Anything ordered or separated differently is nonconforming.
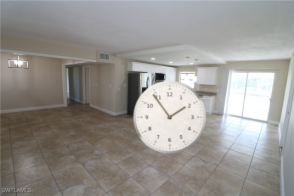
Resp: 1,54
